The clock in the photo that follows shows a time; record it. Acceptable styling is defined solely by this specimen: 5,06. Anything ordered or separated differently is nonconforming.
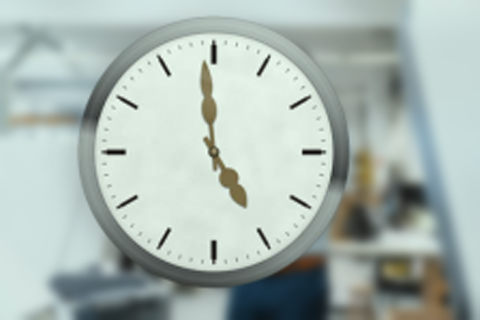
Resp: 4,59
